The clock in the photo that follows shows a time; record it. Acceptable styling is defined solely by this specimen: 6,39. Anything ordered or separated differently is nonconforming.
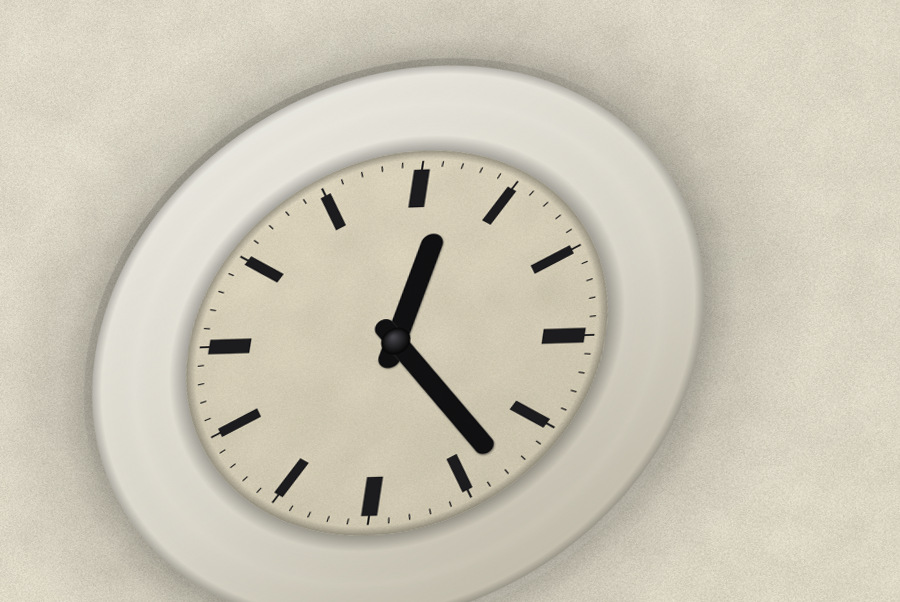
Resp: 12,23
